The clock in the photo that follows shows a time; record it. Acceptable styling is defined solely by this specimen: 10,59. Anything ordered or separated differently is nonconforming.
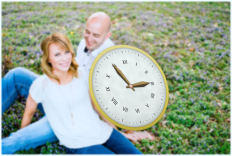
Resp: 2,55
